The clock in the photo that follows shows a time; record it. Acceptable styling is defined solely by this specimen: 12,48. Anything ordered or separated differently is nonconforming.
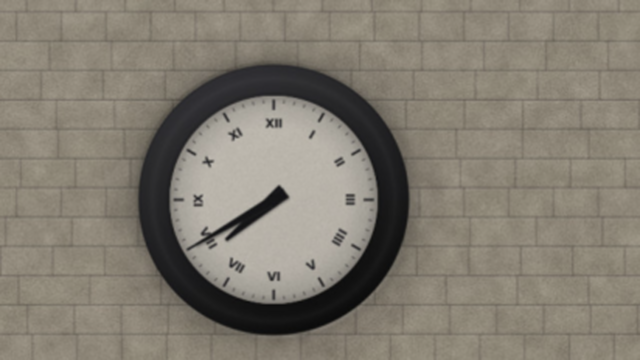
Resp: 7,40
